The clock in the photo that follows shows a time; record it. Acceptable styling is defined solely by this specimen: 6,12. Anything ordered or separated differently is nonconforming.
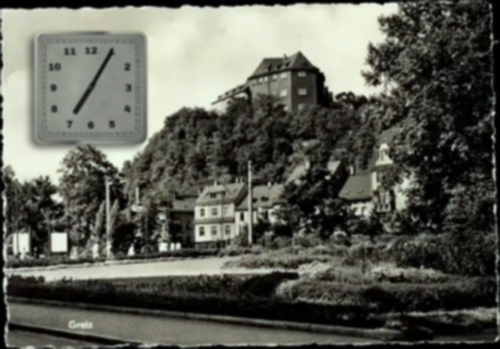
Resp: 7,05
